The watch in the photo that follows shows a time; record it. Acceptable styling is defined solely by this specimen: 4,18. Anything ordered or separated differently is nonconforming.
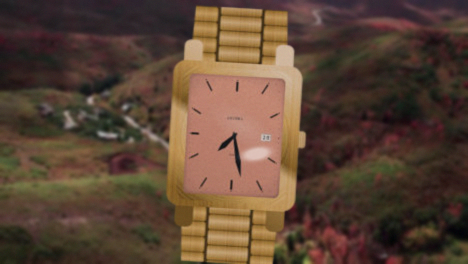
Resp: 7,28
